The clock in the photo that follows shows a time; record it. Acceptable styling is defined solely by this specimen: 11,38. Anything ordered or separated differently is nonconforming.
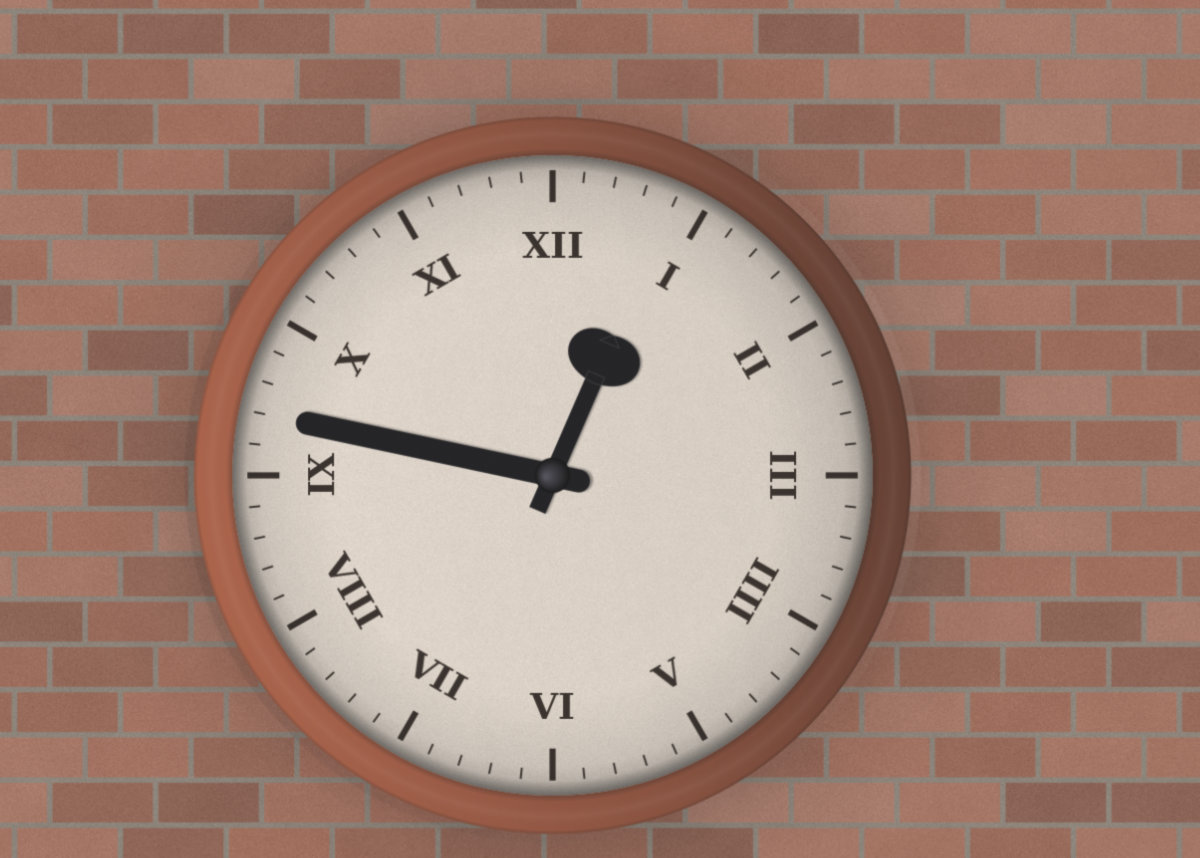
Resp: 12,47
